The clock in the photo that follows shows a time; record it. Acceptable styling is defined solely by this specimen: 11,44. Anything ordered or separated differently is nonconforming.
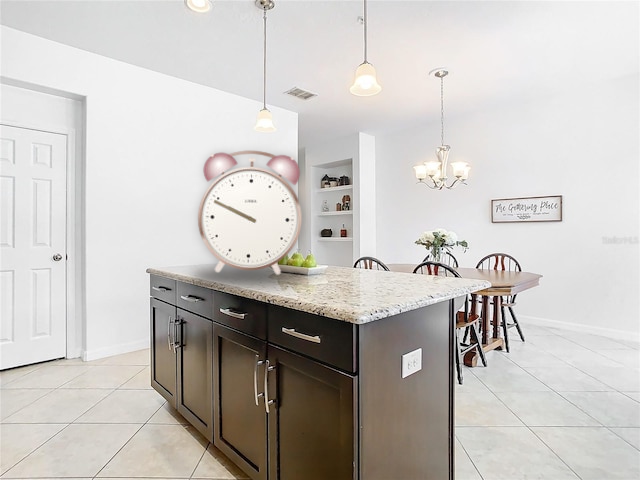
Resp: 9,49
